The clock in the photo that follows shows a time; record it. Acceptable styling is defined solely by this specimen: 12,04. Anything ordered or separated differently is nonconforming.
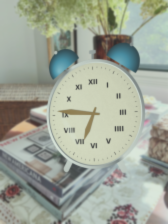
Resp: 6,46
